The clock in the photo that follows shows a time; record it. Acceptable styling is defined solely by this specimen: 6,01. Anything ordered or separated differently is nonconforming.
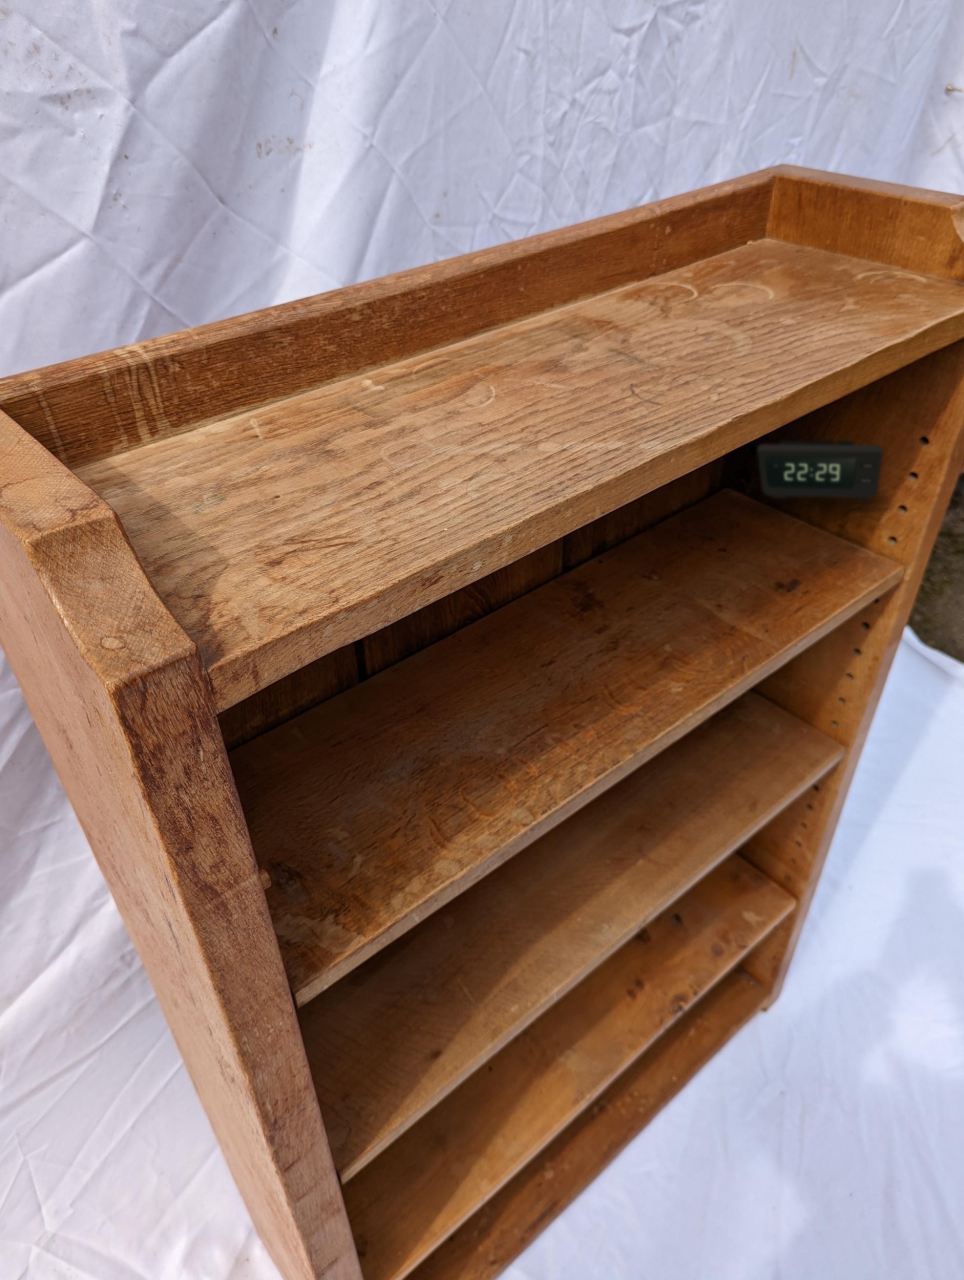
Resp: 22,29
